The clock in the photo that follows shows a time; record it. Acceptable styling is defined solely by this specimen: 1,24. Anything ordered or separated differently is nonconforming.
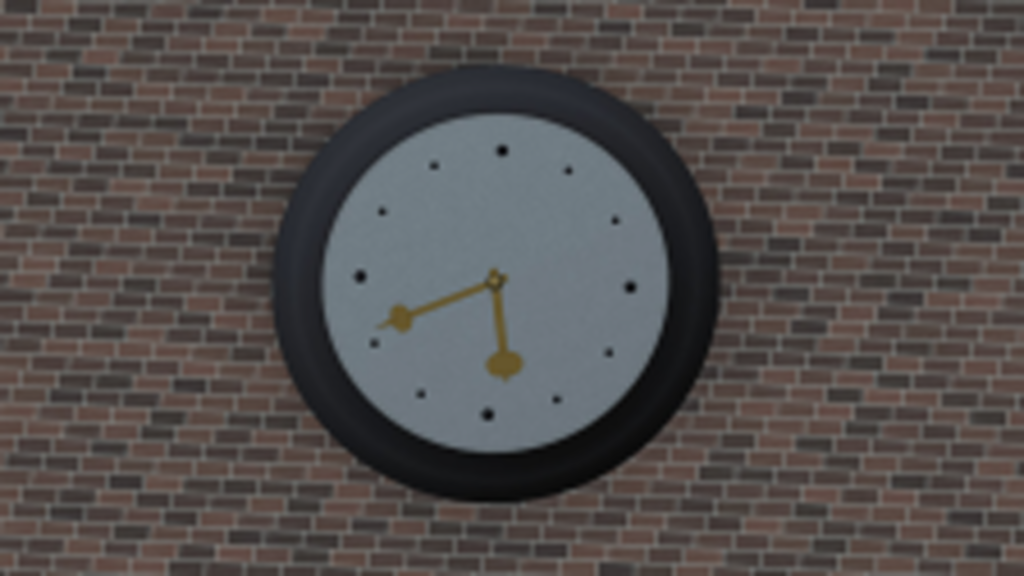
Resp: 5,41
